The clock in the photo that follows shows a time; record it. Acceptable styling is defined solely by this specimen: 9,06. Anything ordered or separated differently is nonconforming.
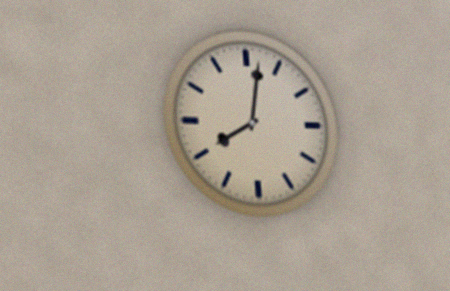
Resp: 8,02
